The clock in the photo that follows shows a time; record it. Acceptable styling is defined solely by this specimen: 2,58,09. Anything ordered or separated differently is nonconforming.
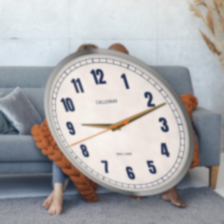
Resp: 9,11,42
